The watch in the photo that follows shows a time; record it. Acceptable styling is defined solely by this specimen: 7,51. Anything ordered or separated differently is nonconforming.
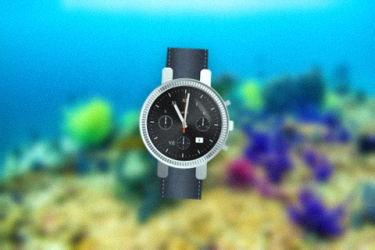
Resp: 11,01
